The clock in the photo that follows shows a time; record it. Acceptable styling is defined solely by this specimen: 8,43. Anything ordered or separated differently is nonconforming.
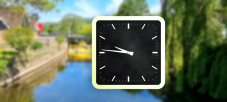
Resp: 9,46
